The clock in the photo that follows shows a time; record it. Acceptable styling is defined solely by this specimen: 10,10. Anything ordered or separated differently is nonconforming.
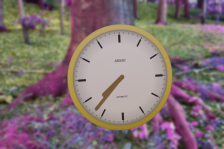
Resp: 7,37
